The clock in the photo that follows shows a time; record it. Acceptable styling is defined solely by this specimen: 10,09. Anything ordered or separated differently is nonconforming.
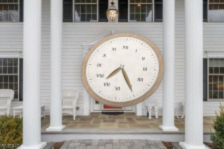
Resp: 7,25
